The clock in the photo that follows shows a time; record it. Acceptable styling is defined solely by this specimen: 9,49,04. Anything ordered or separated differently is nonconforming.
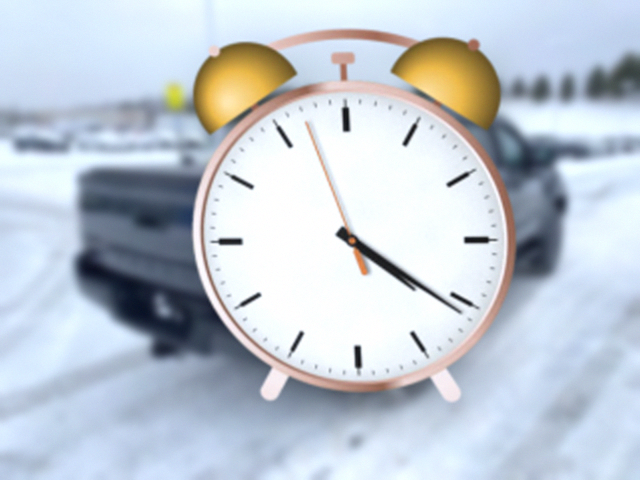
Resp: 4,20,57
